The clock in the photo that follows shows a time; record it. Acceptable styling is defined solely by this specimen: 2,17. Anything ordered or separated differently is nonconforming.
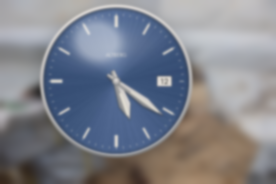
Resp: 5,21
